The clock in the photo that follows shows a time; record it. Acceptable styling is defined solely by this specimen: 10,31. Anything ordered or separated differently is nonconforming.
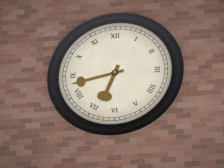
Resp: 6,43
